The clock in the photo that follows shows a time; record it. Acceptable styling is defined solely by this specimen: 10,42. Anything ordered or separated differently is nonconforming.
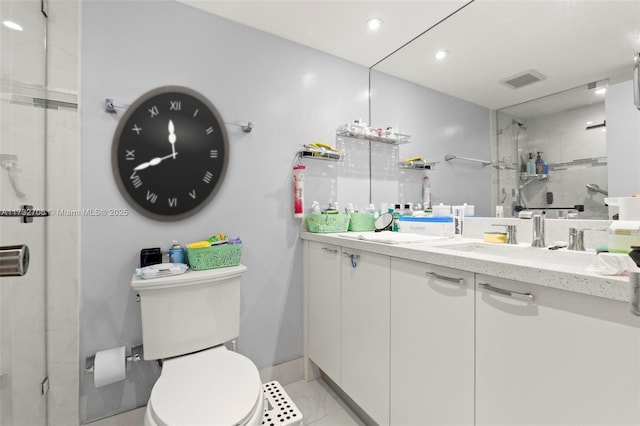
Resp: 11,42
